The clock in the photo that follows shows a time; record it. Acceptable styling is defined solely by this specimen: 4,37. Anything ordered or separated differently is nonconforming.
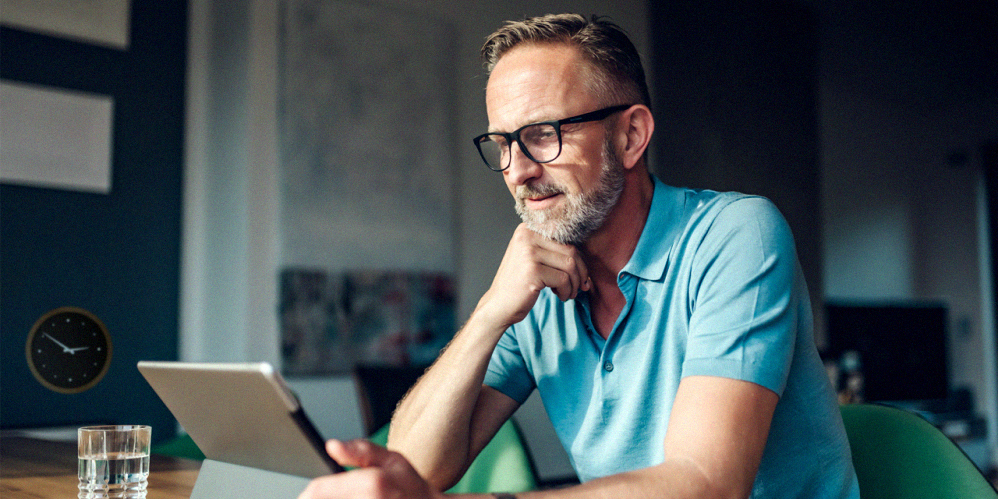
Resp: 2,51
